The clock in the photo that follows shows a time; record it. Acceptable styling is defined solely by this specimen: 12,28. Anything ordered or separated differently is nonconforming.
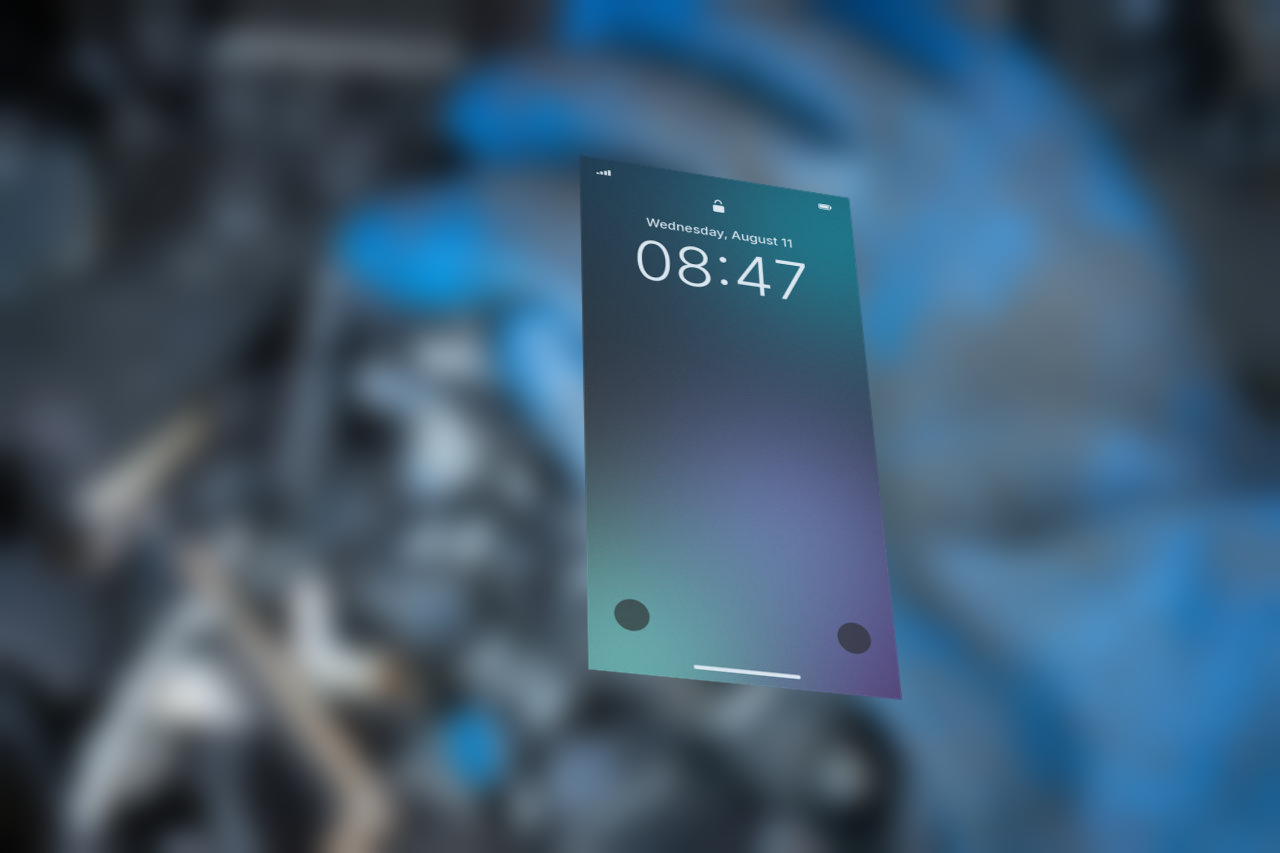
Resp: 8,47
